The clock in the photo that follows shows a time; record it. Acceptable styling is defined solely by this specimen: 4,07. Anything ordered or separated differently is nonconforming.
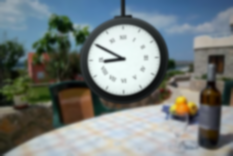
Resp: 8,50
